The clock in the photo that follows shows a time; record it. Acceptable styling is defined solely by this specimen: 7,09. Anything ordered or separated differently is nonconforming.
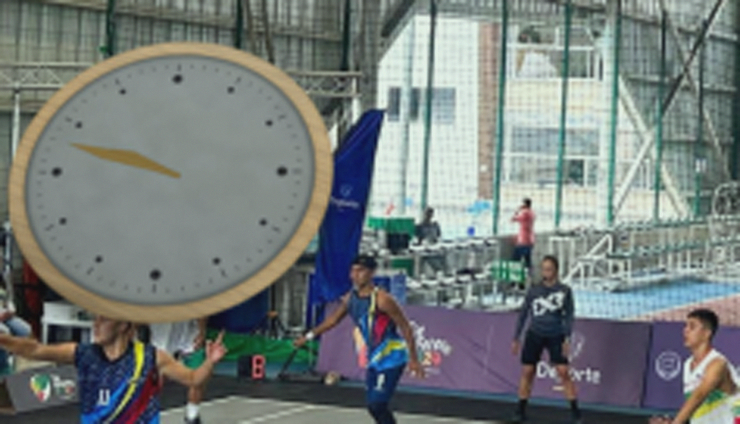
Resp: 9,48
